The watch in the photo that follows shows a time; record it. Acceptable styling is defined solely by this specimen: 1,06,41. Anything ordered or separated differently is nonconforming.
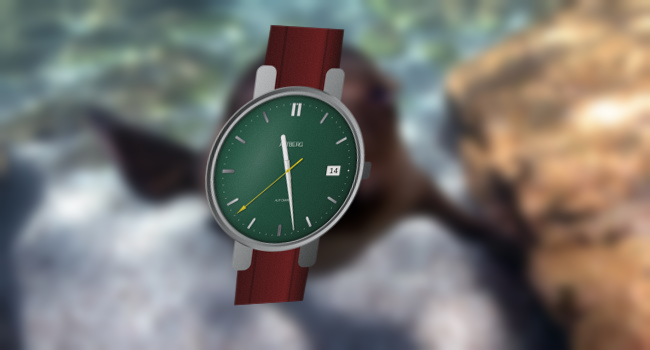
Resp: 11,27,38
